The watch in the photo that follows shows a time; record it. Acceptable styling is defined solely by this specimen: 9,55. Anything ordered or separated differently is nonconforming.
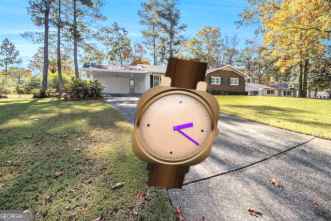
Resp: 2,20
